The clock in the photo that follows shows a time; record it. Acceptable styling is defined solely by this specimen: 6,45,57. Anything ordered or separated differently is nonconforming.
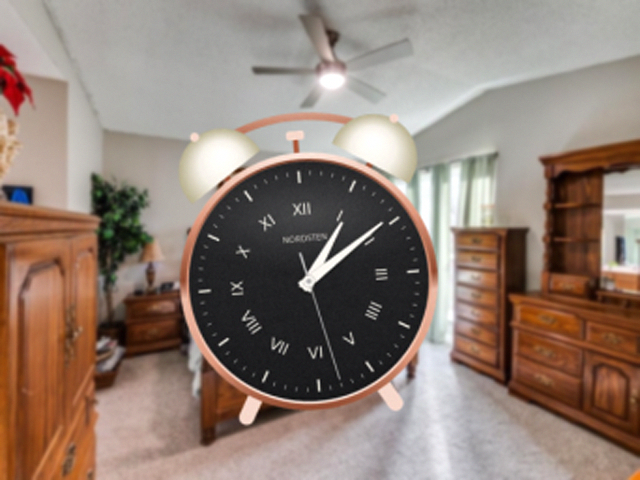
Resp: 1,09,28
